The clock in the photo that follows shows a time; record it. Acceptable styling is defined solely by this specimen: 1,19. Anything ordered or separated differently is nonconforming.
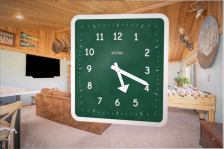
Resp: 5,19
